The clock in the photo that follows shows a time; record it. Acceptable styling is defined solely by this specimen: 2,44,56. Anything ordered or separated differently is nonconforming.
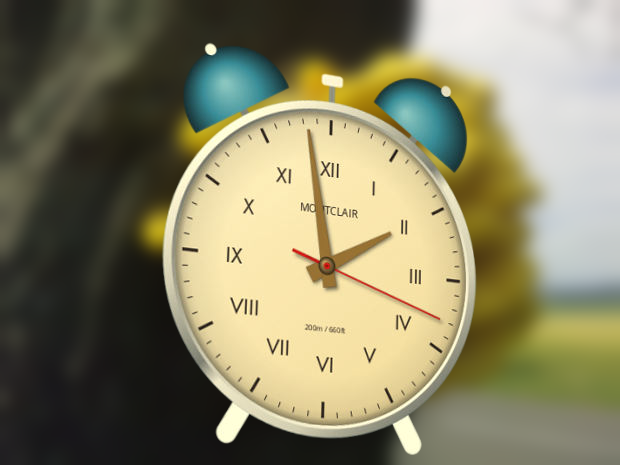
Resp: 1,58,18
